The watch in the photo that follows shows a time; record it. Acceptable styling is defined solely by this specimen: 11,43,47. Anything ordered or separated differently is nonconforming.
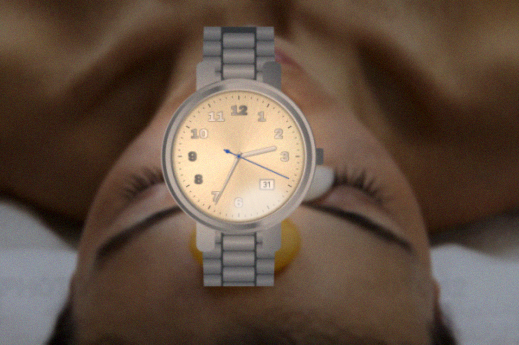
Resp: 2,34,19
